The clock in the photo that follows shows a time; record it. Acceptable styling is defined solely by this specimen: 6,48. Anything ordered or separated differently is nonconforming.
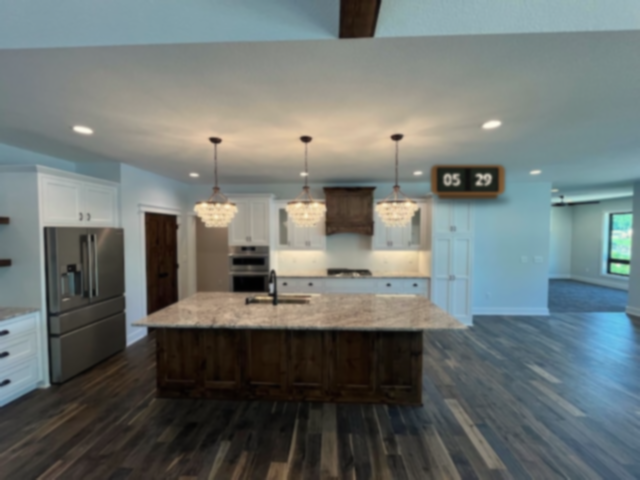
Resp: 5,29
